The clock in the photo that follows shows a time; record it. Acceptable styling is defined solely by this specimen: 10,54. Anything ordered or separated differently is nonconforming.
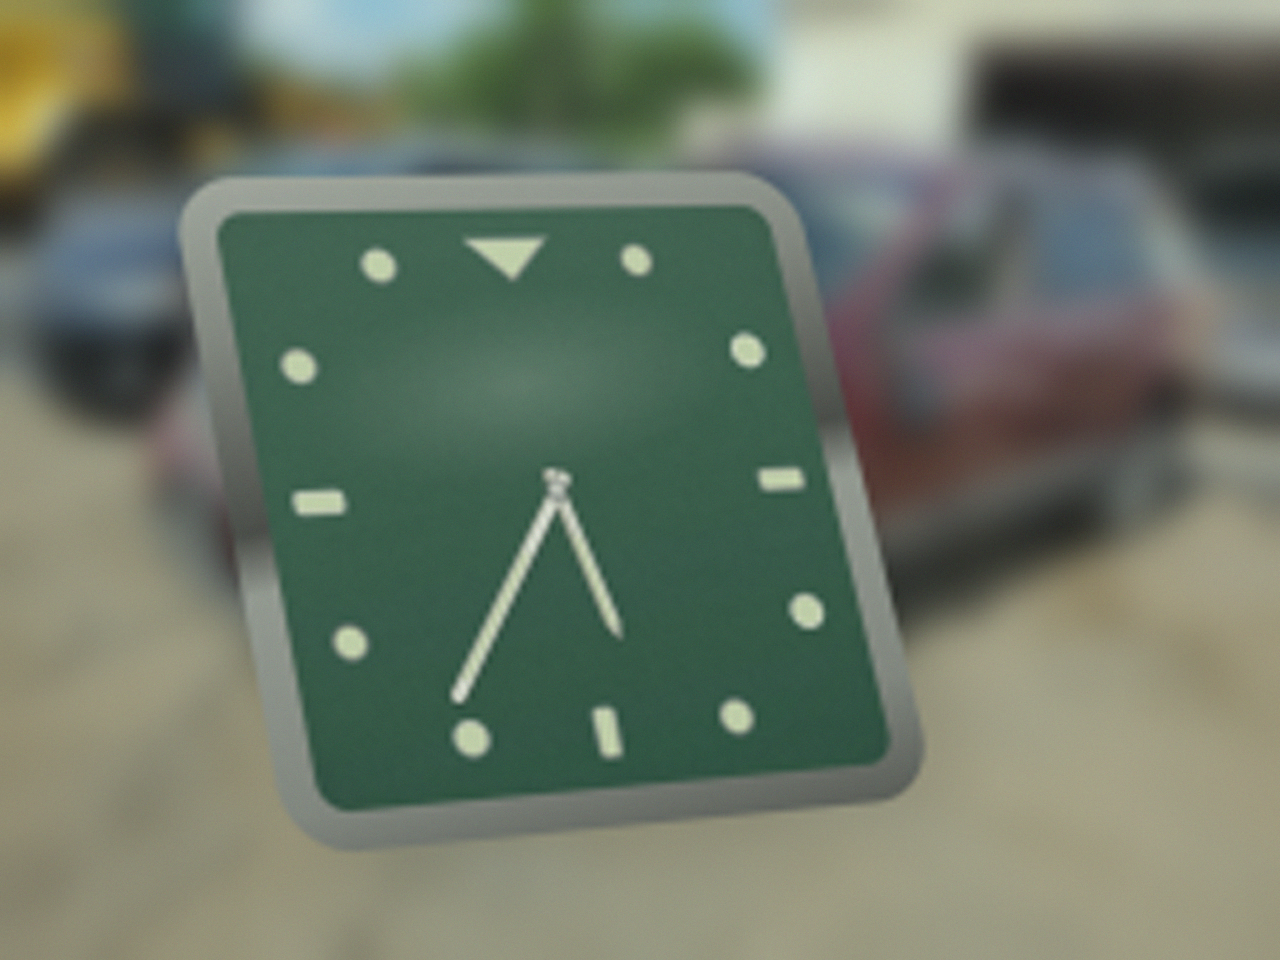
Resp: 5,36
